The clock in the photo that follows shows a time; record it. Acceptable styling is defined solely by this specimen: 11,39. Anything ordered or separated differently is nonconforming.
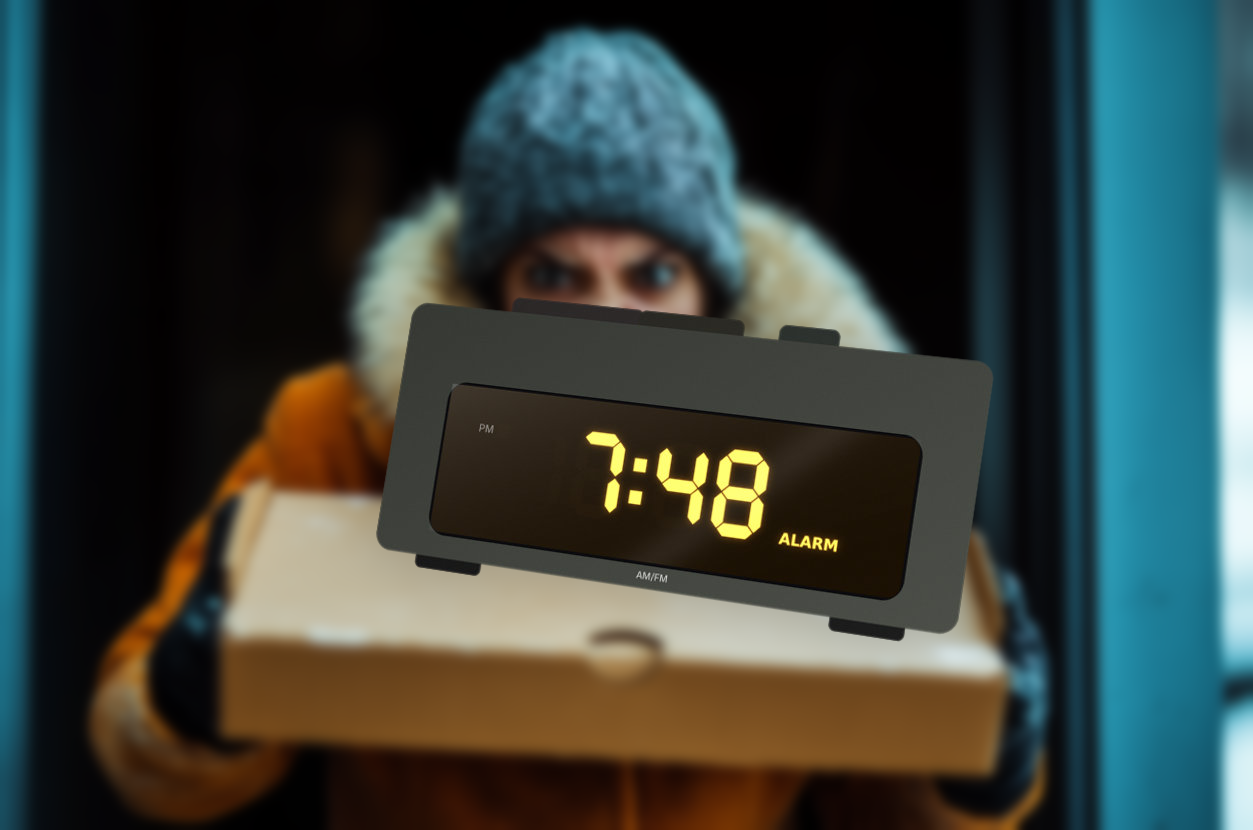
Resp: 7,48
